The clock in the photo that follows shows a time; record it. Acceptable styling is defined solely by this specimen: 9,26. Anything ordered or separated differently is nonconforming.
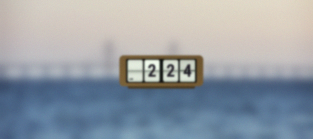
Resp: 2,24
